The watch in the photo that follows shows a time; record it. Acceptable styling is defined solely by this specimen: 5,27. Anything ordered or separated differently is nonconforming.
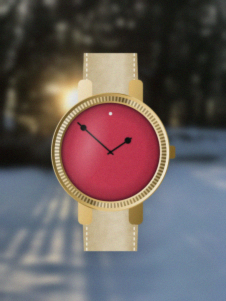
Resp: 1,52
